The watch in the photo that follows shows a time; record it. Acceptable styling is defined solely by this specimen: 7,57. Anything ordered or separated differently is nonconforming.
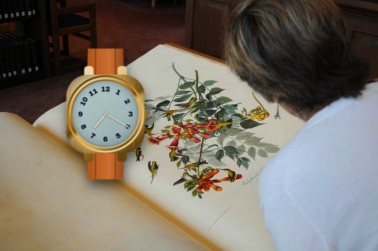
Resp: 7,20
